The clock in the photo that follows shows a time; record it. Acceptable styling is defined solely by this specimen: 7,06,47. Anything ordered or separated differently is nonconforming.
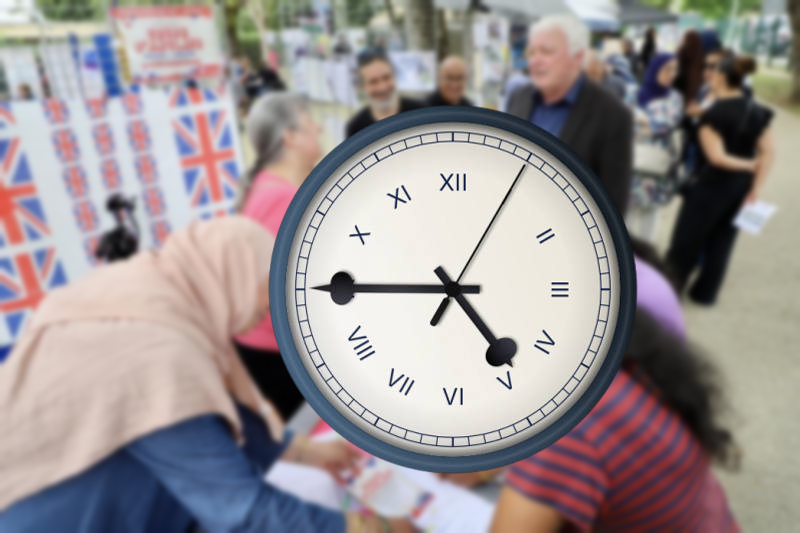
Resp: 4,45,05
